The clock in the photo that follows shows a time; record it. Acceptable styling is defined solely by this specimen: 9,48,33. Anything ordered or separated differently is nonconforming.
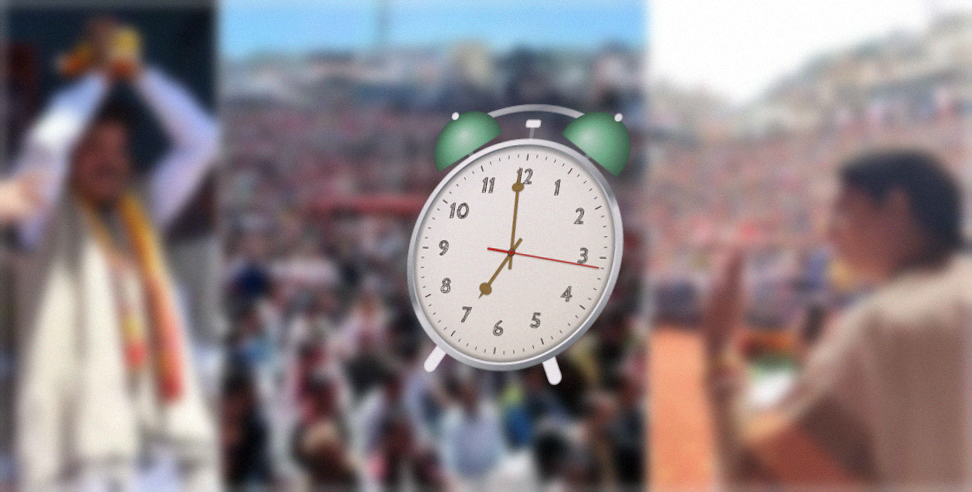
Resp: 6,59,16
